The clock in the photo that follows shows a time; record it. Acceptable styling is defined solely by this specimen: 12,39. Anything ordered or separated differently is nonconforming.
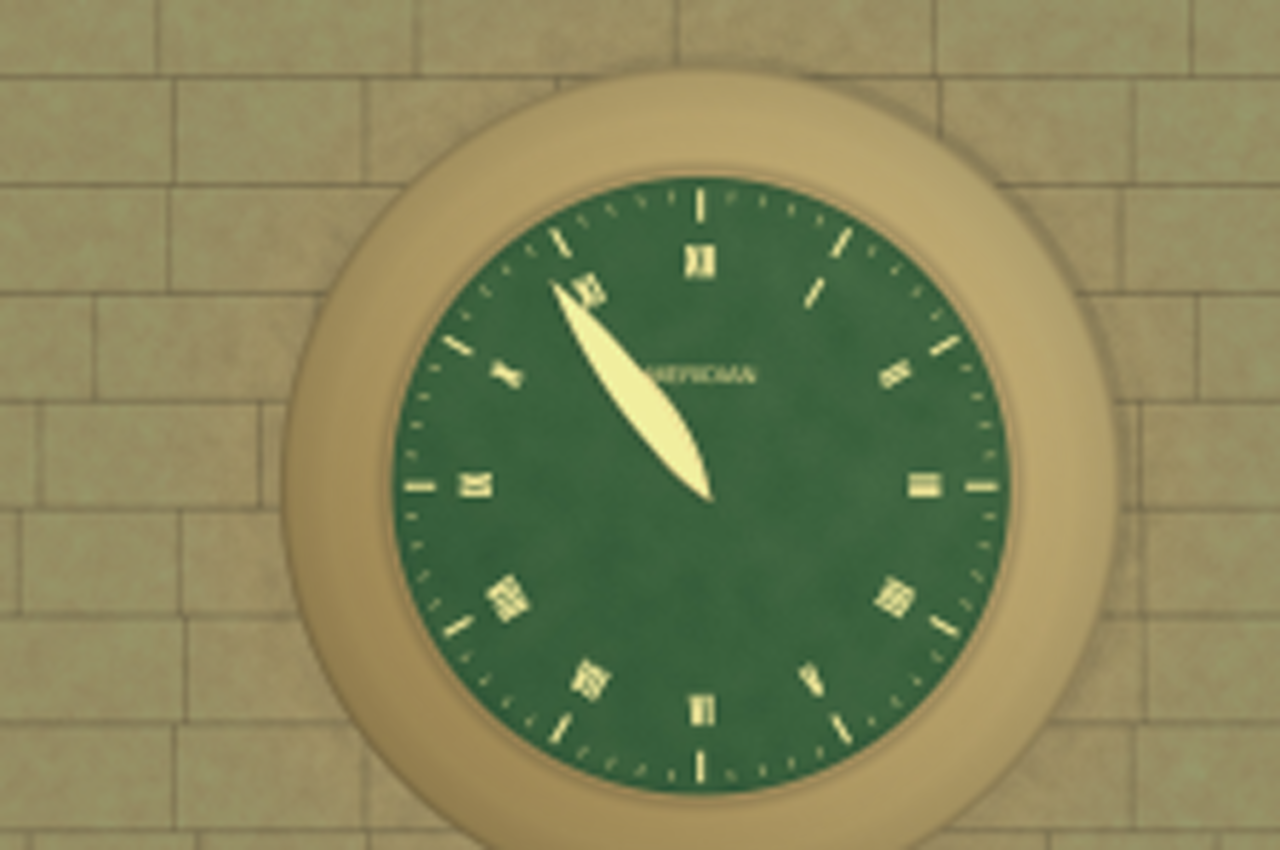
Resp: 10,54
